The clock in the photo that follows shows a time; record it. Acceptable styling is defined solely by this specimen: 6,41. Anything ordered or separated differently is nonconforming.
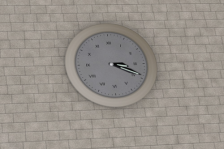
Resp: 3,19
